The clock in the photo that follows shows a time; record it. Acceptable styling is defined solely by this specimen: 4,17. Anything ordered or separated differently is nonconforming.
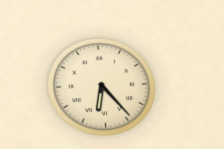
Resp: 6,24
